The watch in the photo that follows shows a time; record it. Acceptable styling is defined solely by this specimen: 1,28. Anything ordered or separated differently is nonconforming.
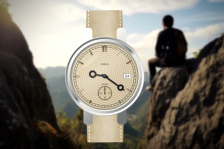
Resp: 9,21
